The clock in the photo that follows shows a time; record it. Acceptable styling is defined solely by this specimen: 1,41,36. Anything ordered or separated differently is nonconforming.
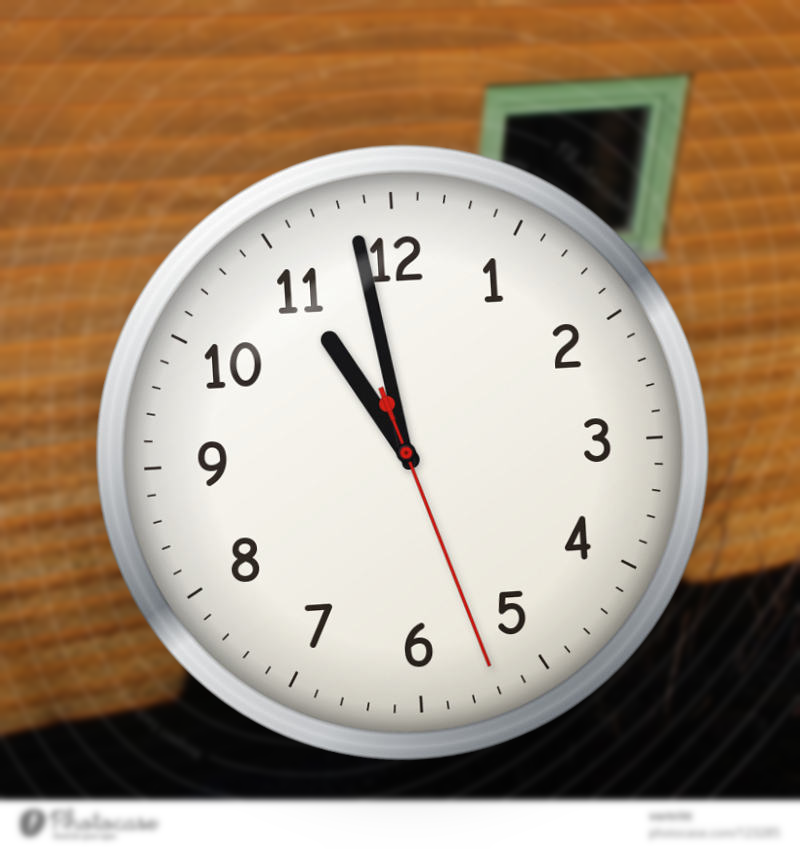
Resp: 10,58,27
